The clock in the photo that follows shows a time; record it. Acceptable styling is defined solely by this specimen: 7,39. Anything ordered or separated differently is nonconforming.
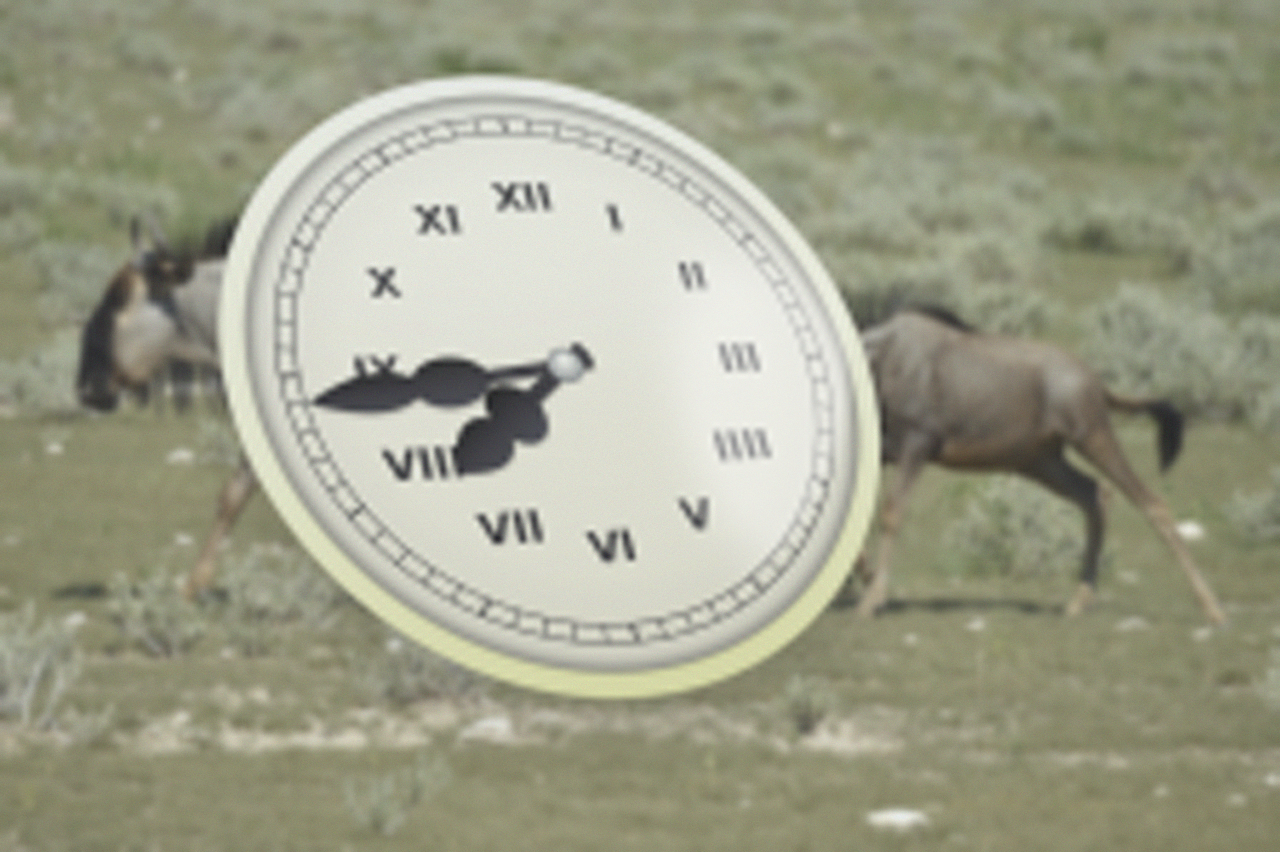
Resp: 7,44
